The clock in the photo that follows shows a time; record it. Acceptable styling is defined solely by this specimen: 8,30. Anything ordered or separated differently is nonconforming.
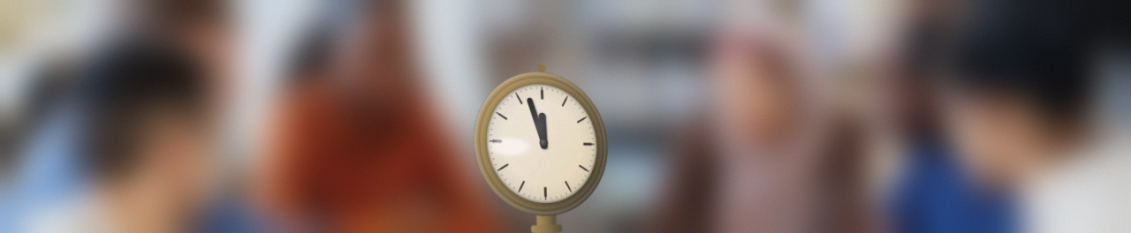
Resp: 11,57
